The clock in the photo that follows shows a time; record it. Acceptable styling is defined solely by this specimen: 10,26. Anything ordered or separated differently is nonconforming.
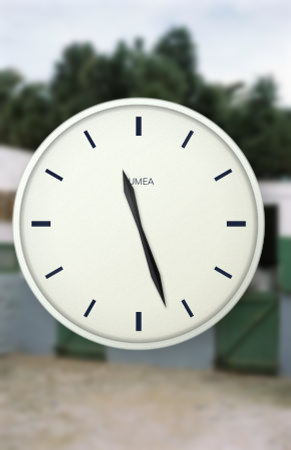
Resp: 11,27
